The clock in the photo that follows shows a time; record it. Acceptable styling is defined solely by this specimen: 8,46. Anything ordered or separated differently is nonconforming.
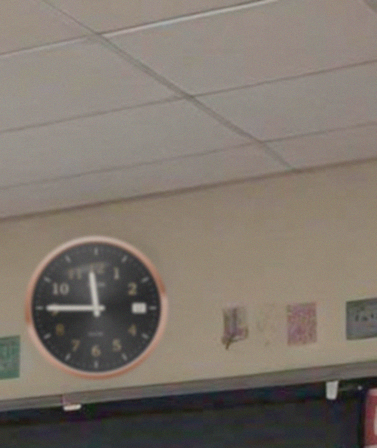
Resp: 11,45
